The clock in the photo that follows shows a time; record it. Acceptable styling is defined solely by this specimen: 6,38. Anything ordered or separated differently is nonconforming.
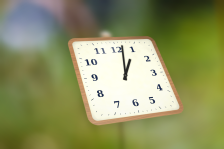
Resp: 1,02
